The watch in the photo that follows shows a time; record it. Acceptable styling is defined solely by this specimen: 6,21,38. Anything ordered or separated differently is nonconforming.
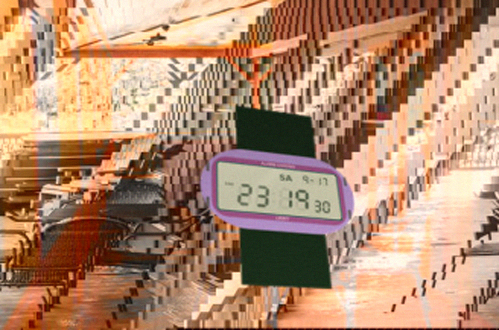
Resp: 23,19,30
